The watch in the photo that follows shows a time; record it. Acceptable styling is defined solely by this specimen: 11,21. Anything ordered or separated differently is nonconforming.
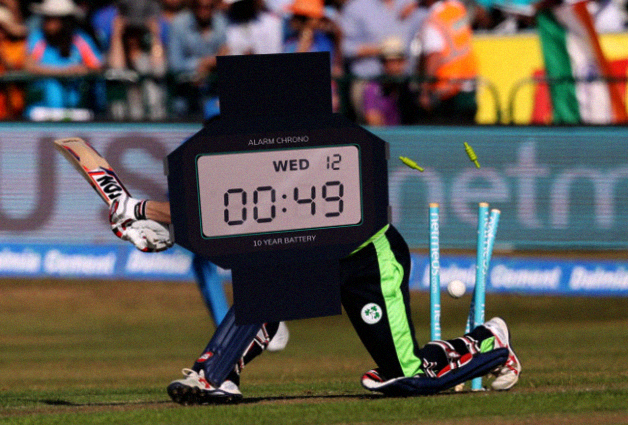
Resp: 0,49
